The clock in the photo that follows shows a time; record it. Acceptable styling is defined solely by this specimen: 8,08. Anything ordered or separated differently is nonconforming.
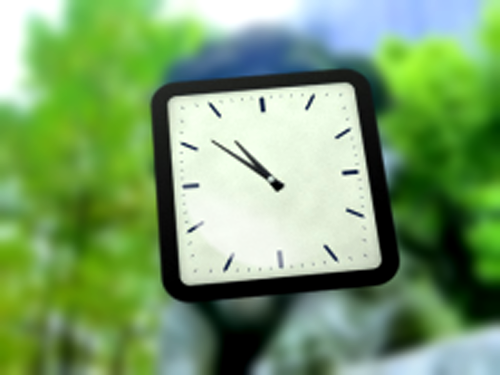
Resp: 10,52
